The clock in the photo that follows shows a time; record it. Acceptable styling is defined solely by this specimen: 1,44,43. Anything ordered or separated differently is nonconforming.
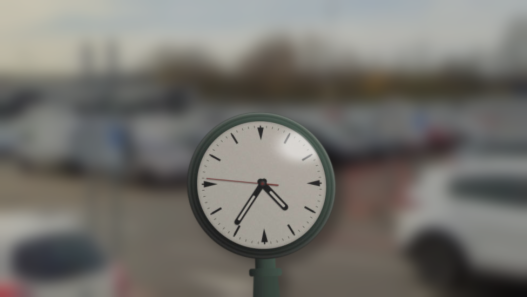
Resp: 4,35,46
